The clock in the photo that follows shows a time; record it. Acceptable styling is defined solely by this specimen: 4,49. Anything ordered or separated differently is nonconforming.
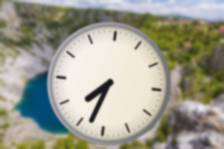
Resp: 7,33
